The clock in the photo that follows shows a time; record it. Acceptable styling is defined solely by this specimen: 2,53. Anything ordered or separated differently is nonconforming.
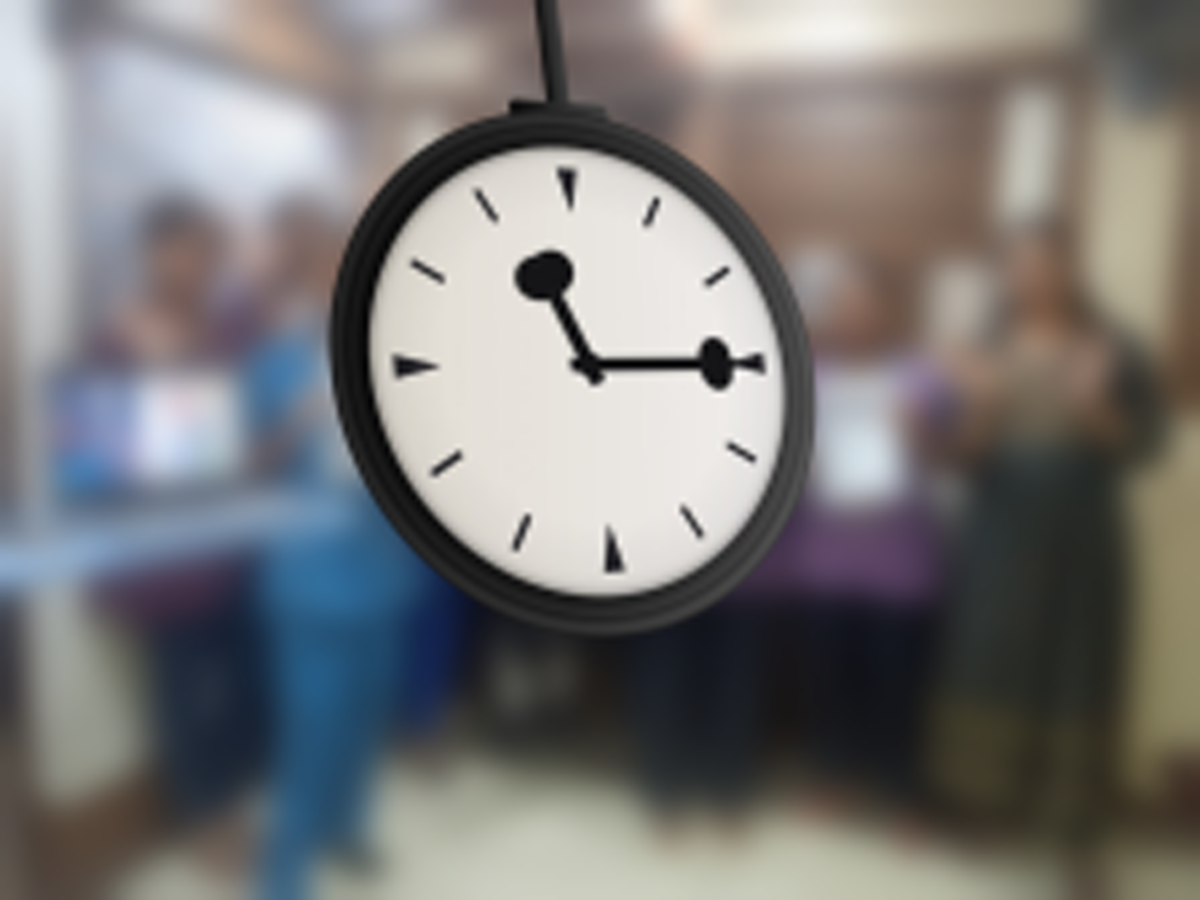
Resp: 11,15
